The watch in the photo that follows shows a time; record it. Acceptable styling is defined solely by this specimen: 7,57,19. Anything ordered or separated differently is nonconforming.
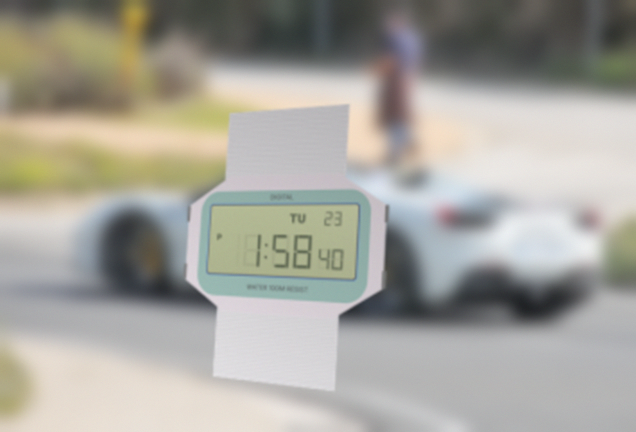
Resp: 1,58,40
